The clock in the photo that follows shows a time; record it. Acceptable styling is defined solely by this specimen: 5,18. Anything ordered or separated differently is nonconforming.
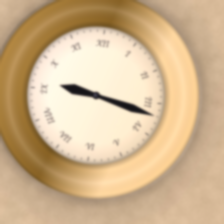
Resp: 9,17
